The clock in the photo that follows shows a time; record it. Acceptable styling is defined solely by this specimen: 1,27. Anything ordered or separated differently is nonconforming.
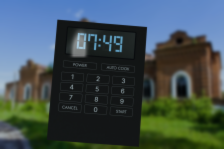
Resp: 7,49
